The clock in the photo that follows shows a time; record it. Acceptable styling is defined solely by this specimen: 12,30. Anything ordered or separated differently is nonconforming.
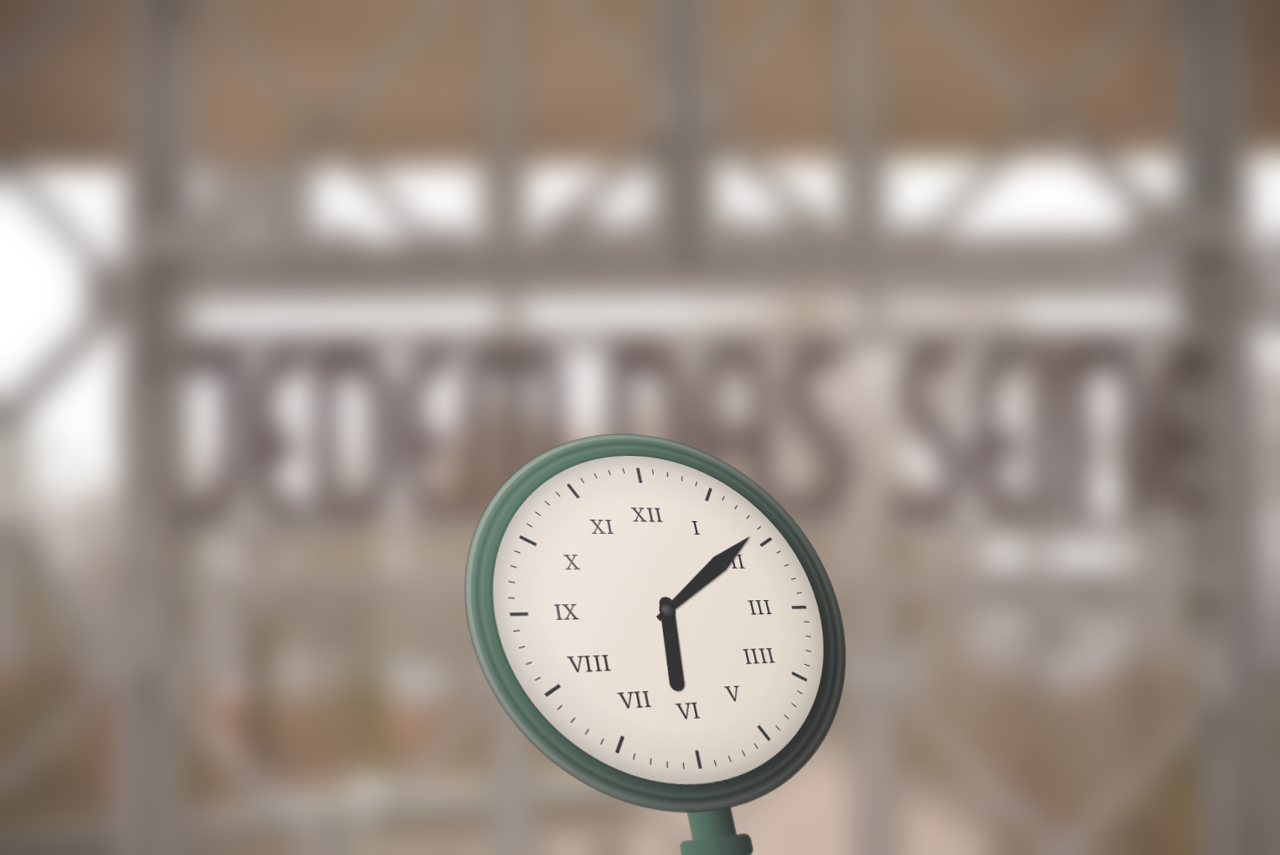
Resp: 6,09
